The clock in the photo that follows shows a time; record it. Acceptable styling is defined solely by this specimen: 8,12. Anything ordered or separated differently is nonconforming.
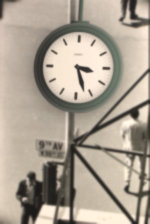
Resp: 3,27
